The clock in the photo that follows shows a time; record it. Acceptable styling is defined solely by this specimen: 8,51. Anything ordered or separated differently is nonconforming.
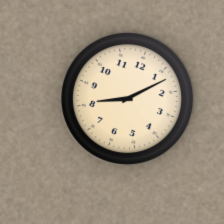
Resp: 8,07
